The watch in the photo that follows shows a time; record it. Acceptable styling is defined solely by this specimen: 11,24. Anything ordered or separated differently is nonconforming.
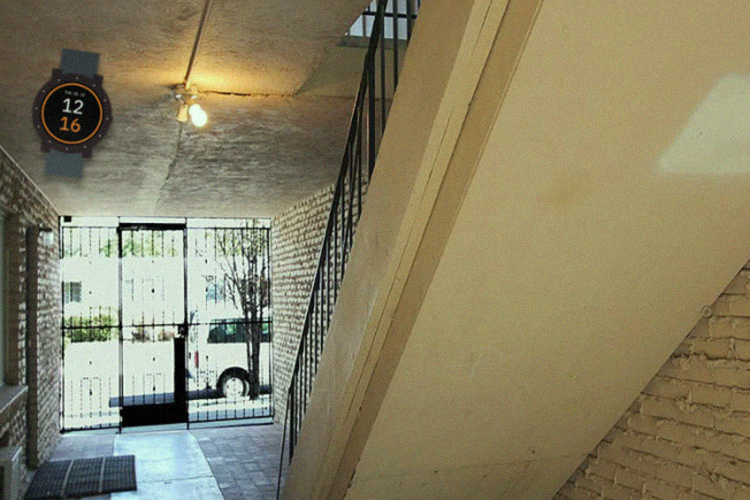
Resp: 12,16
